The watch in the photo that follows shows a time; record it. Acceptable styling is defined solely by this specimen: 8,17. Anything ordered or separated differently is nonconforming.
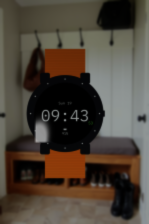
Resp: 9,43
